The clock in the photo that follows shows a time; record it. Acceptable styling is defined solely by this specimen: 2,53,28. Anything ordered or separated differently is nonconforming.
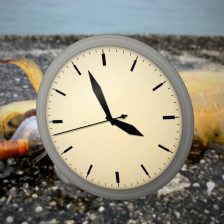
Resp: 3,56,43
